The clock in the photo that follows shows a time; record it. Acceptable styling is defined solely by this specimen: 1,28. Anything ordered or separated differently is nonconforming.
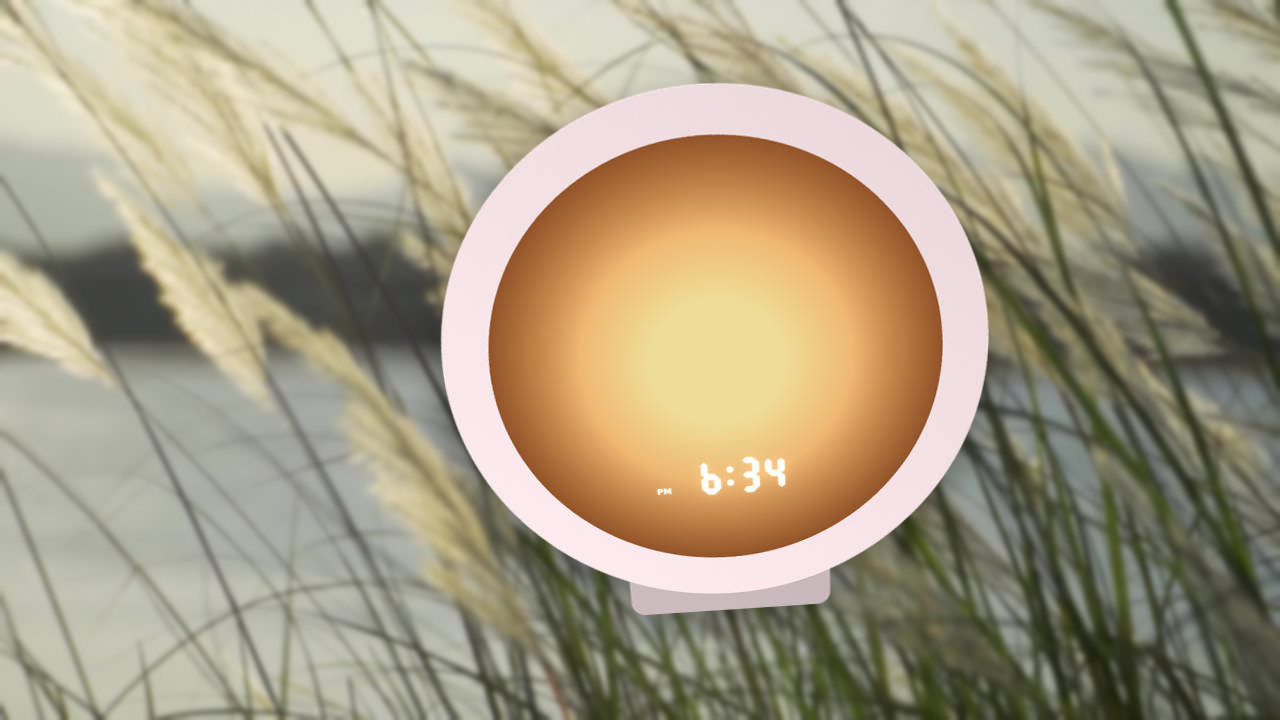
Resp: 6,34
